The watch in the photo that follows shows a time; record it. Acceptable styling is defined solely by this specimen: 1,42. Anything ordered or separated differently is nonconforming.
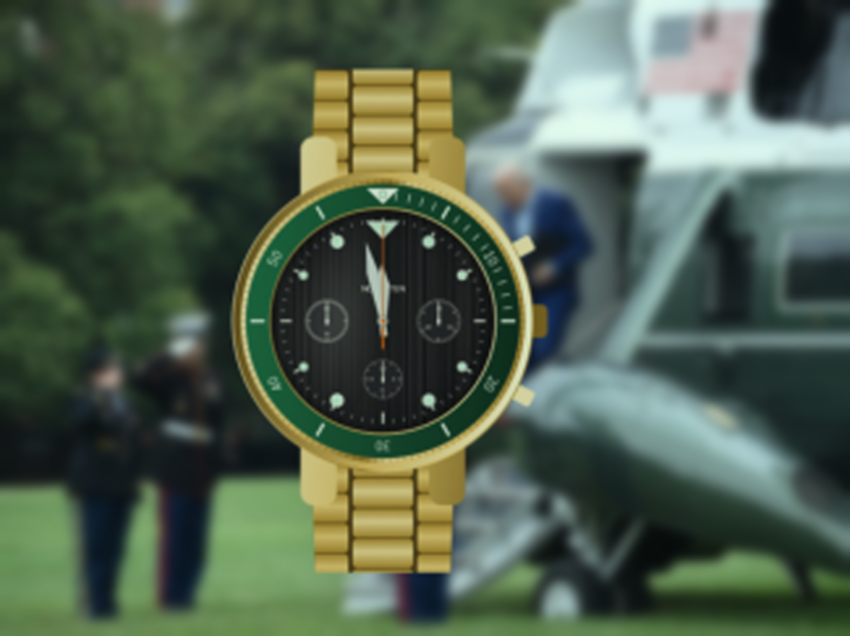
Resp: 11,58
